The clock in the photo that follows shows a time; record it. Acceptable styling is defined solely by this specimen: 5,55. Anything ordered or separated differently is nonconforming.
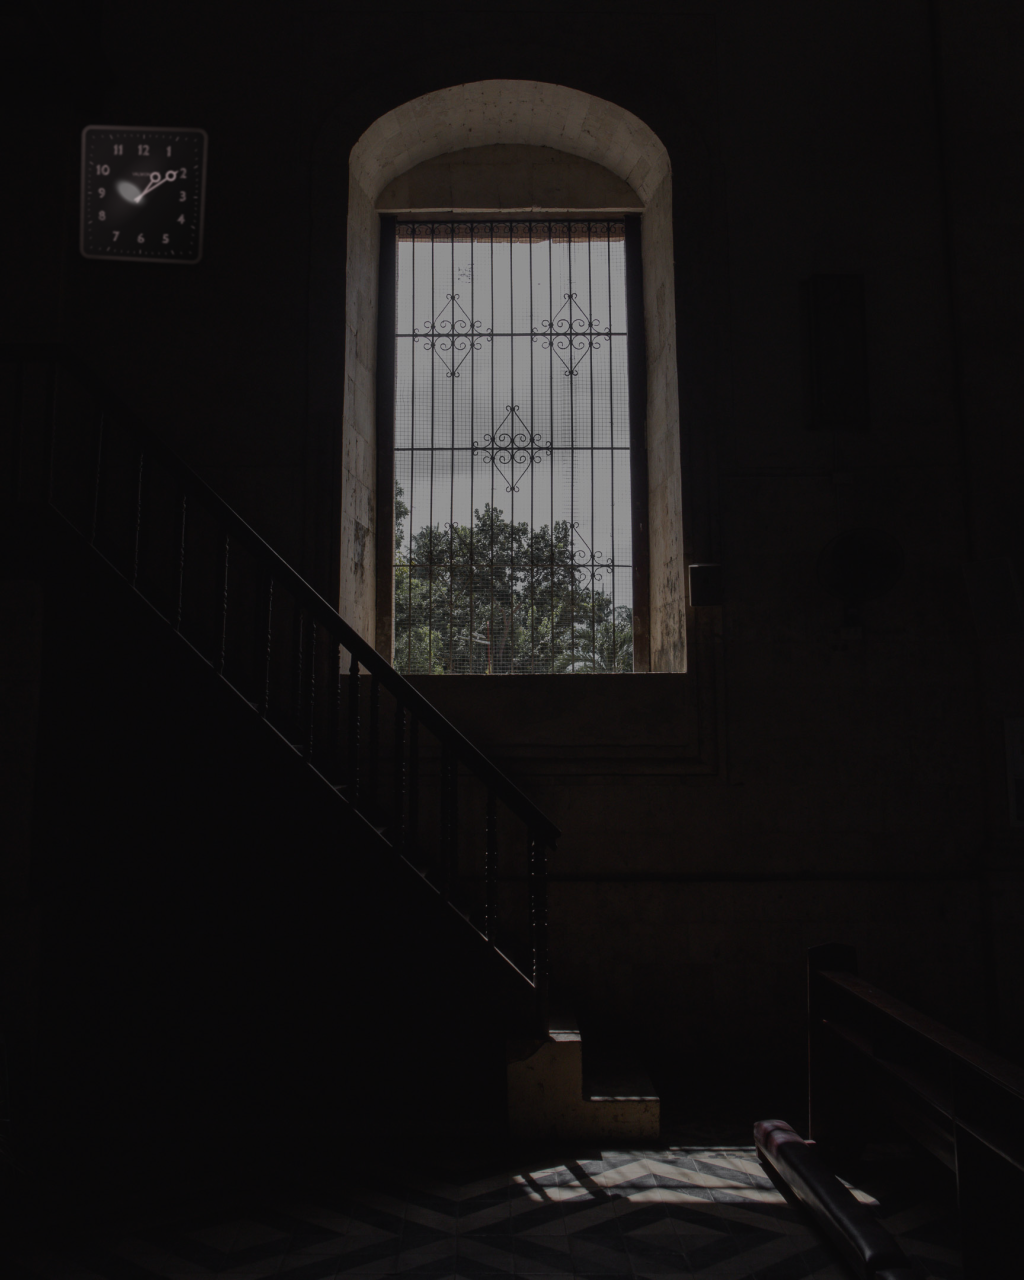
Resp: 1,09
